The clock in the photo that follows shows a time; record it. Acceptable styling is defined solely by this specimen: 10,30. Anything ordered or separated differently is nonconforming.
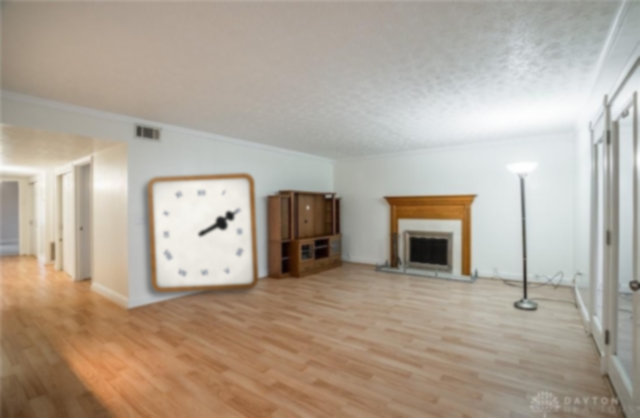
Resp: 2,10
